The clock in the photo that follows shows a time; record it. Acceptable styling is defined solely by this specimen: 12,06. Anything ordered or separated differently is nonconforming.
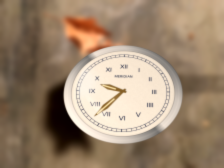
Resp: 9,37
